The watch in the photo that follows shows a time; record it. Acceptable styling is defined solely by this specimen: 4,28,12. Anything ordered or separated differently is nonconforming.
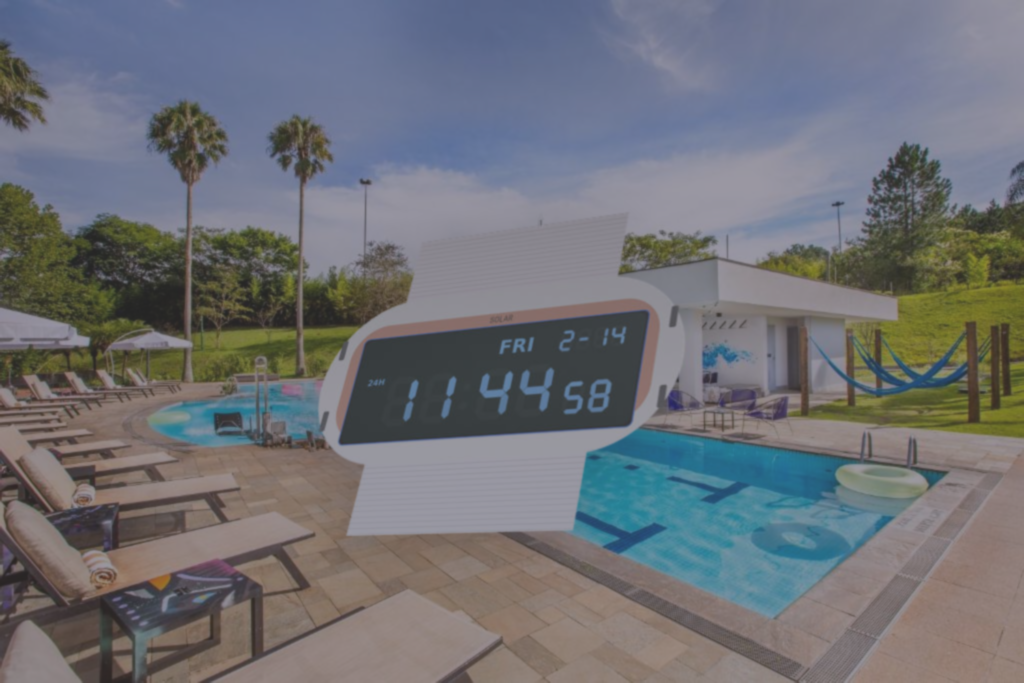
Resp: 11,44,58
